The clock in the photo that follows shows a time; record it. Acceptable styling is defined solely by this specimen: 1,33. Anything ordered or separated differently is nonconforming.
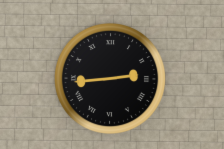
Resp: 2,44
